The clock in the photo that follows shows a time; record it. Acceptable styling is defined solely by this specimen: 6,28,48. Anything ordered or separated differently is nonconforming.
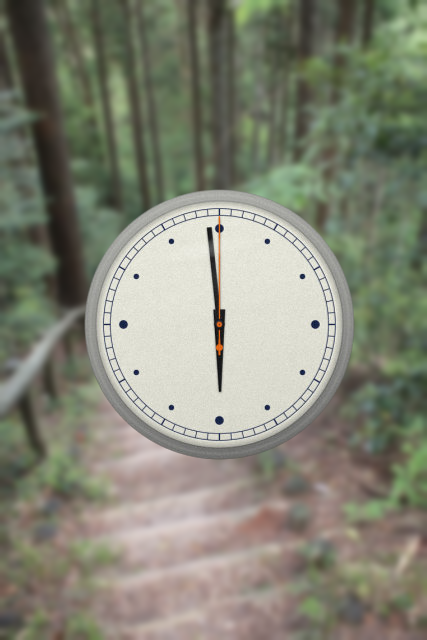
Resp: 5,59,00
